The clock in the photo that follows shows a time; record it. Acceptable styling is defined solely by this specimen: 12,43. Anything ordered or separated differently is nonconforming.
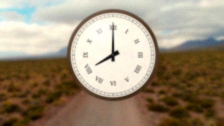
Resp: 8,00
